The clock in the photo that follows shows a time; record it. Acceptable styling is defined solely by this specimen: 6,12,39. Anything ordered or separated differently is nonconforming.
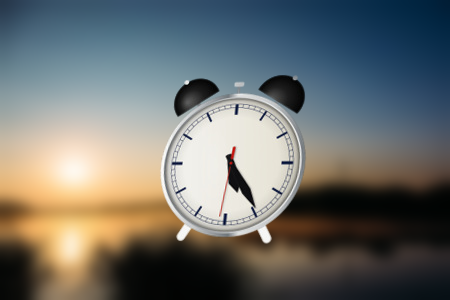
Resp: 5,24,31
